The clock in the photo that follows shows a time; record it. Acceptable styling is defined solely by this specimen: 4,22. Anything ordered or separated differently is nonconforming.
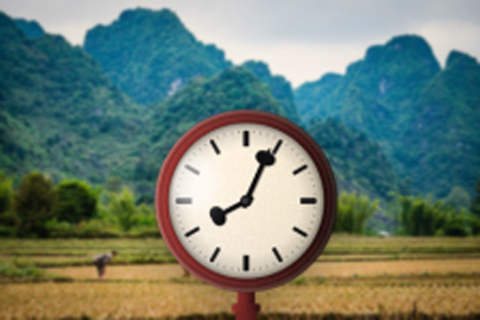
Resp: 8,04
